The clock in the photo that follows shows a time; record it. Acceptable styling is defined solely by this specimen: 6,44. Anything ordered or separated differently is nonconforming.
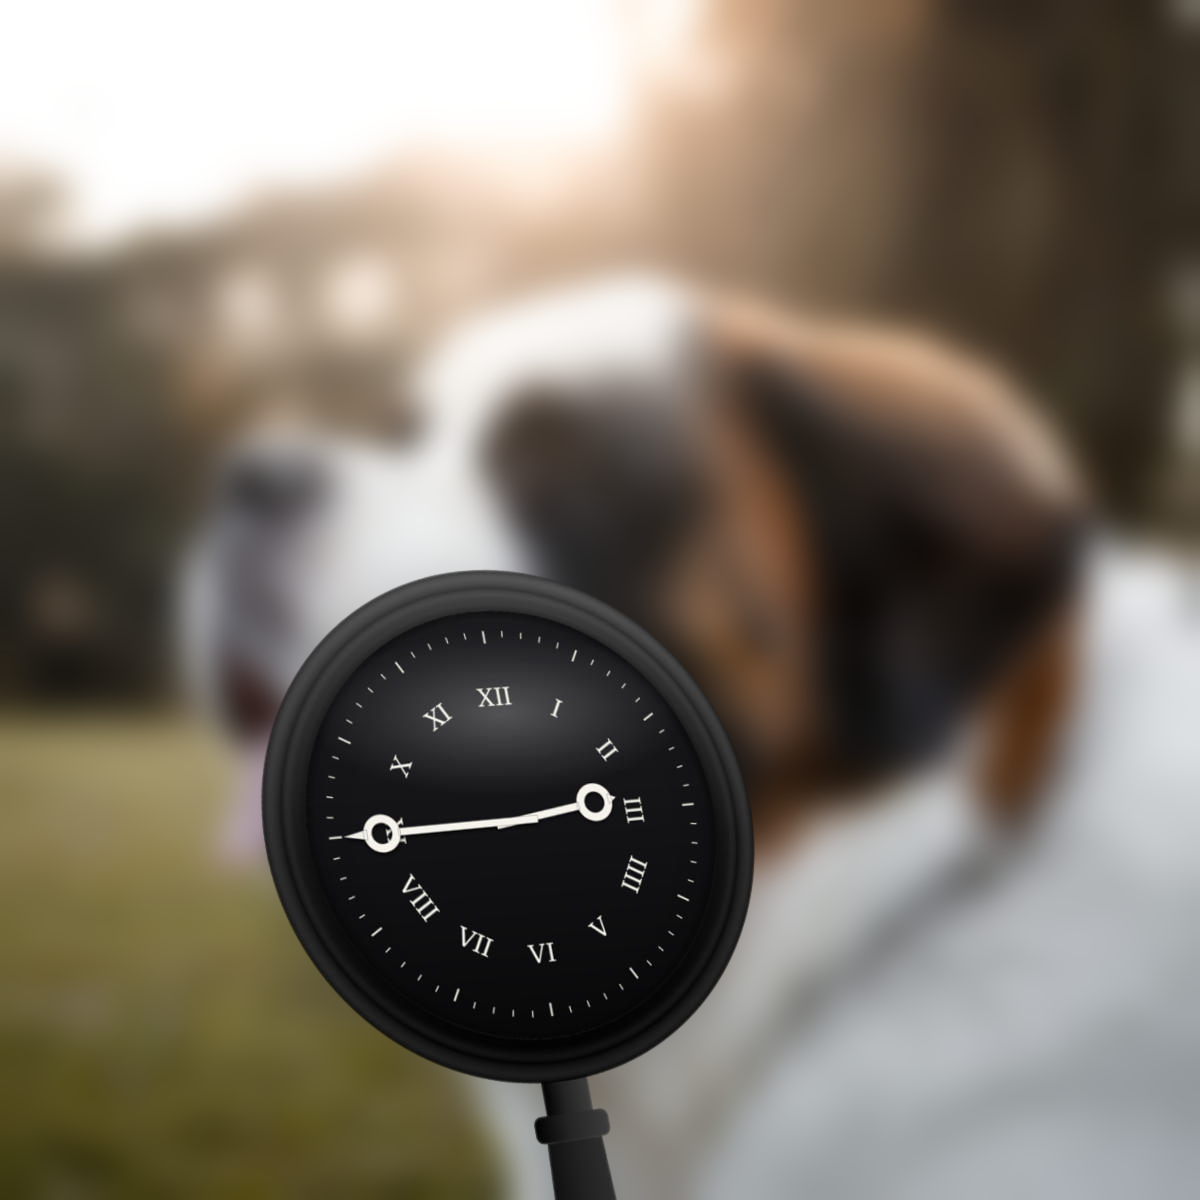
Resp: 2,45
